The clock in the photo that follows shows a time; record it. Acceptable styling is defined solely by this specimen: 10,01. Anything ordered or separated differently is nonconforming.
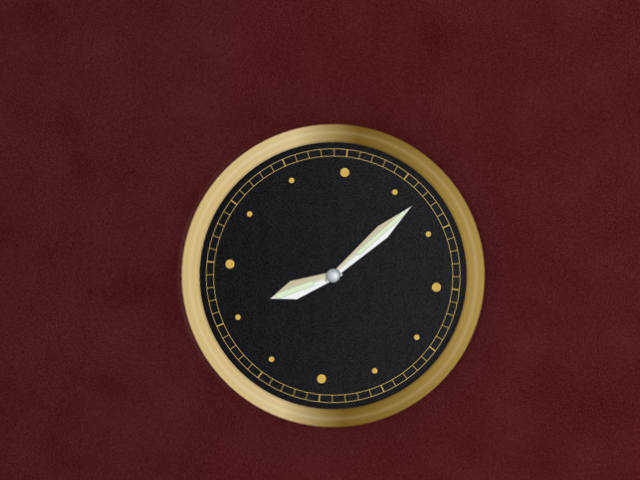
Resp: 8,07
